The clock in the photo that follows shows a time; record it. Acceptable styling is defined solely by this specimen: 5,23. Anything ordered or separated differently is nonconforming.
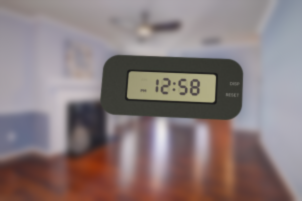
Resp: 12,58
